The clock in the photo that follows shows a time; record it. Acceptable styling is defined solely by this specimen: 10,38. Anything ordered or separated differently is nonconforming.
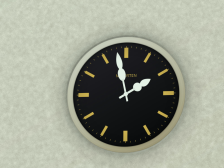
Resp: 1,58
